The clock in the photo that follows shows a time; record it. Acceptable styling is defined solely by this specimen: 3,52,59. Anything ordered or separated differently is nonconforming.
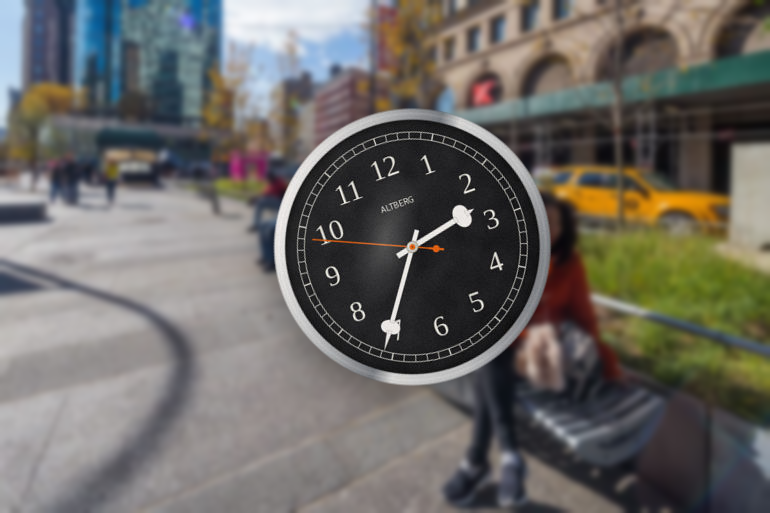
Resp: 2,35,49
